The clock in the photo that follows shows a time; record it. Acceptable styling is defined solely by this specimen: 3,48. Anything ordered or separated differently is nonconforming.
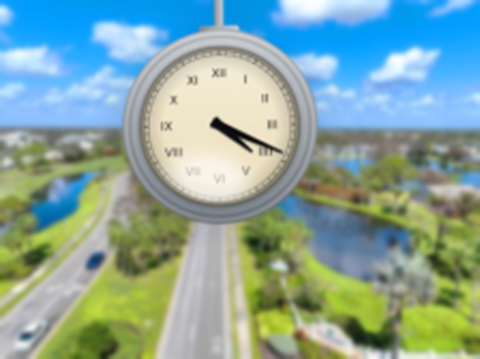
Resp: 4,19
